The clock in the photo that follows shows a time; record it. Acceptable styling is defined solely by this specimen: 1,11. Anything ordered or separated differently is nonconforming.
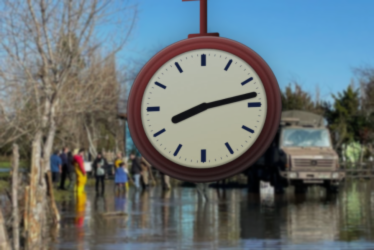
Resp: 8,13
